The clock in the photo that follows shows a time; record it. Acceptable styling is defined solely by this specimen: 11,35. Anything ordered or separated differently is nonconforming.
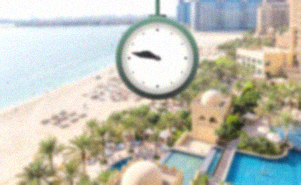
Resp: 9,47
